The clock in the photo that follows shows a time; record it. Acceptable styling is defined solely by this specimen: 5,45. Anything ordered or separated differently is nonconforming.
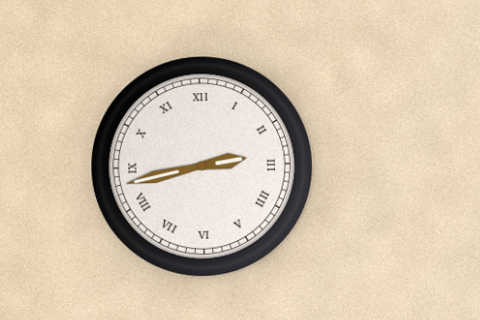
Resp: 2,43
